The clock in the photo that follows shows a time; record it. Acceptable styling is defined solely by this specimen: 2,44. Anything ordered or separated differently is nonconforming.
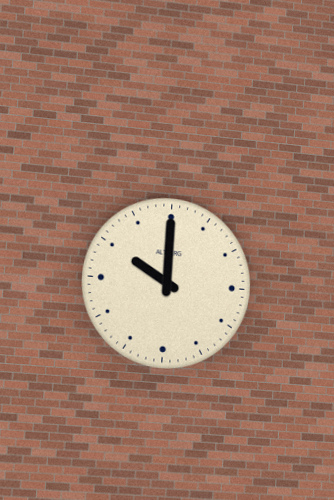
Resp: 10,00
